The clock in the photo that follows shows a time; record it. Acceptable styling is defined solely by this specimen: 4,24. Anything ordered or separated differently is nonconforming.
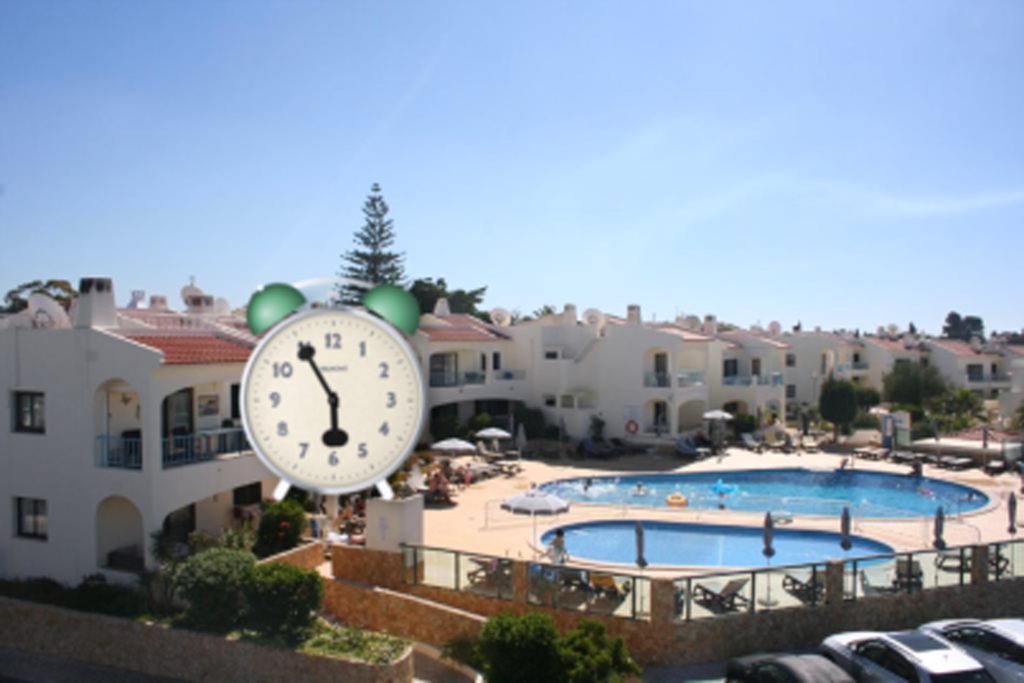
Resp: 5,55
